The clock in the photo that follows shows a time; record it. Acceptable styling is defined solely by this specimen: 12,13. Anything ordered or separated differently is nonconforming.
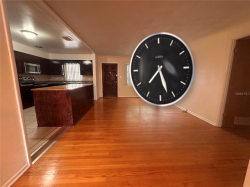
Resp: 7,27
